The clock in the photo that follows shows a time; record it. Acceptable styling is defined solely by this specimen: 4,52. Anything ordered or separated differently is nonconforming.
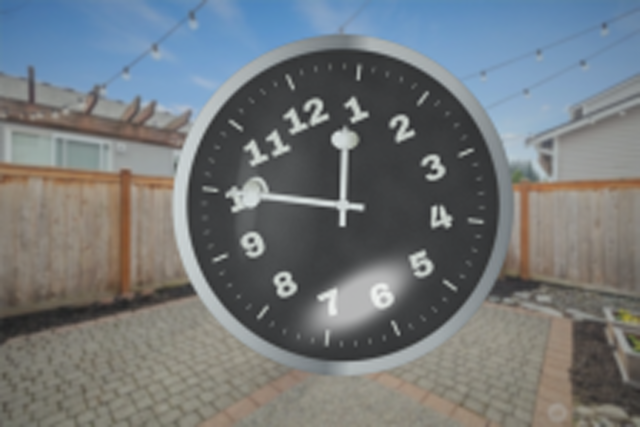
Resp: 12,50
